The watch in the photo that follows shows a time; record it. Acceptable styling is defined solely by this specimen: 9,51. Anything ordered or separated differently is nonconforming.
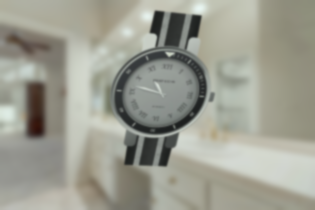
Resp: 10,47
